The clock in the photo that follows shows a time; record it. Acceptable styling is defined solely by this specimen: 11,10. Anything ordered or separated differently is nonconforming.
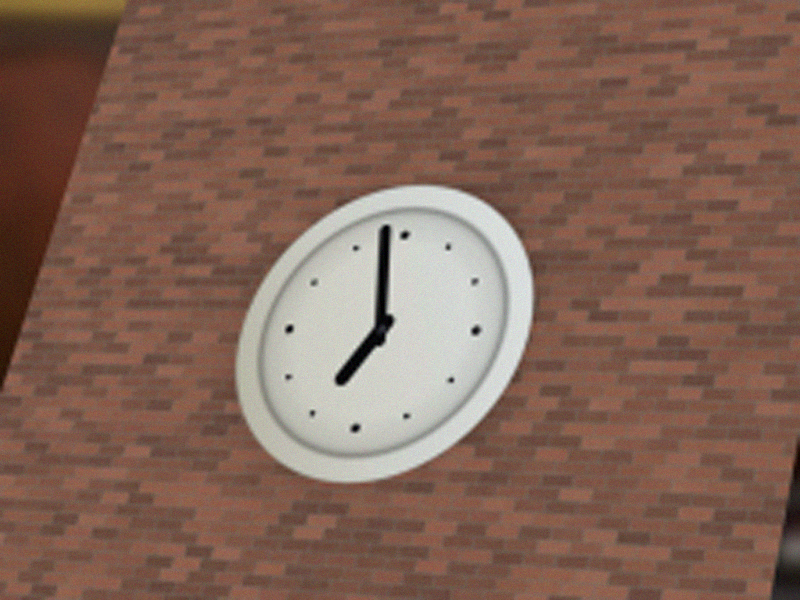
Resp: 6,58
